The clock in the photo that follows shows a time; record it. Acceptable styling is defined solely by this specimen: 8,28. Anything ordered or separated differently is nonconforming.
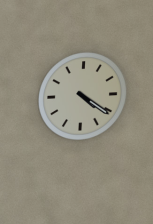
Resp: 4,21
